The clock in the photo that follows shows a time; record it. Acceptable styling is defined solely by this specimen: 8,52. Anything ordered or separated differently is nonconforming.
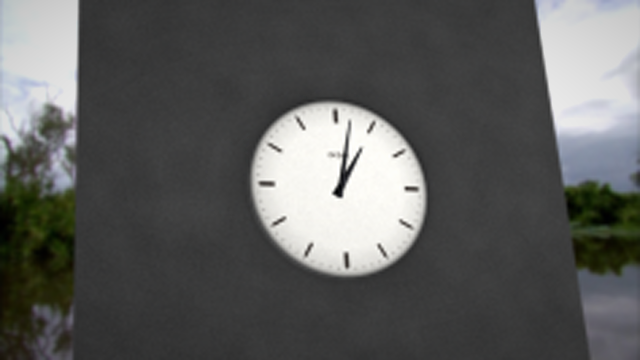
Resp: 1,02
